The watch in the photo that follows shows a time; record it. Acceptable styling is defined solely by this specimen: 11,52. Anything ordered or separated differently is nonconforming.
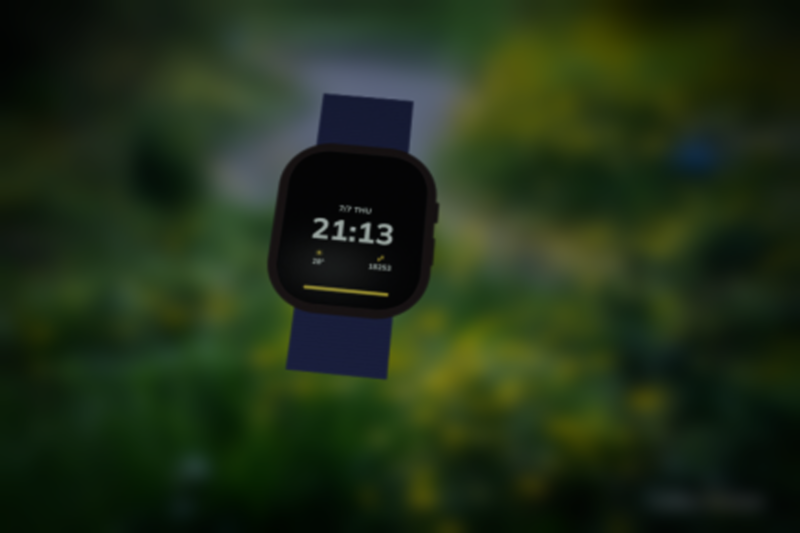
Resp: 21,13
